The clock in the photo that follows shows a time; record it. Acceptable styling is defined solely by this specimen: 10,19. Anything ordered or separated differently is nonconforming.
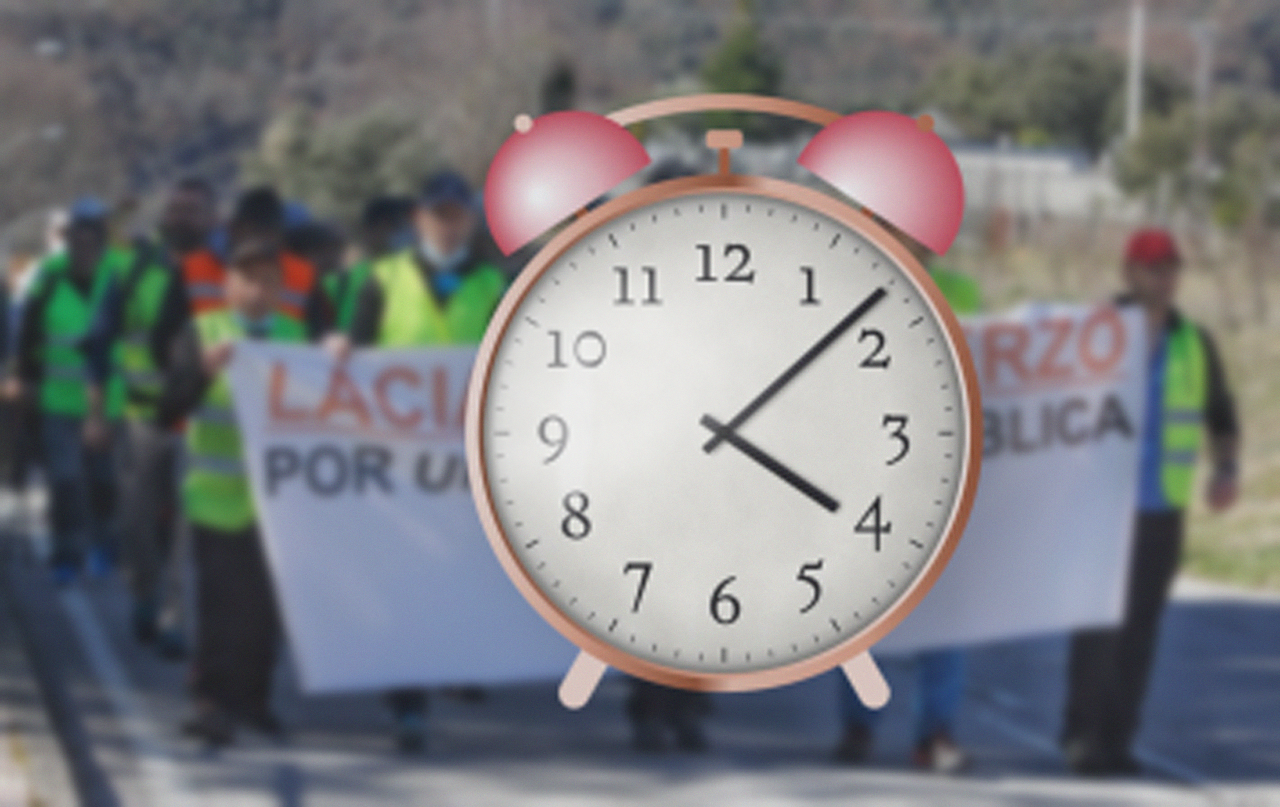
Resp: 4,08
